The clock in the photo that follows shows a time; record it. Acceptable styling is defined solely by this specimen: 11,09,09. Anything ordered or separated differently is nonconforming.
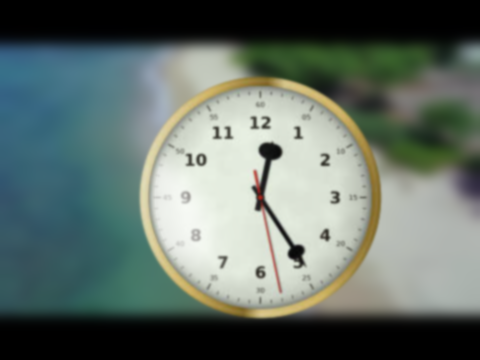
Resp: 12,24,28
